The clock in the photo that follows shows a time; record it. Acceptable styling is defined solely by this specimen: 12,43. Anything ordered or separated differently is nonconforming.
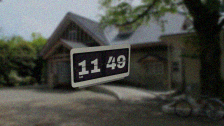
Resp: 11,49
